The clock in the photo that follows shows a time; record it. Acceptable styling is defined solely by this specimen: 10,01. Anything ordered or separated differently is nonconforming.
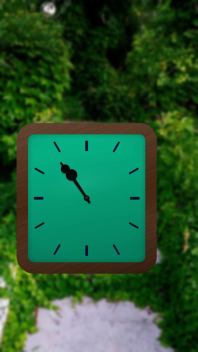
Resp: 10,54
